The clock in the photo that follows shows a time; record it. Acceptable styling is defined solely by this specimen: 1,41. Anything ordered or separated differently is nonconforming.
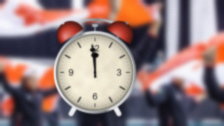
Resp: 11,59
